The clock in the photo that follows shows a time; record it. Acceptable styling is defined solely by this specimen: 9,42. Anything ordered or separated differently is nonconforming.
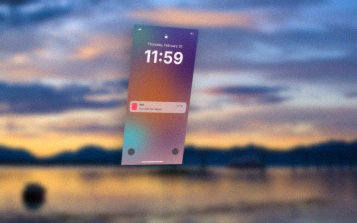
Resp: 11,59
